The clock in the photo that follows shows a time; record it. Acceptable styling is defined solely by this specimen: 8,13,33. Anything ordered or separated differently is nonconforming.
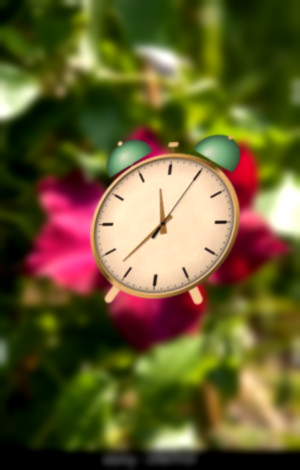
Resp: 11,37,05
